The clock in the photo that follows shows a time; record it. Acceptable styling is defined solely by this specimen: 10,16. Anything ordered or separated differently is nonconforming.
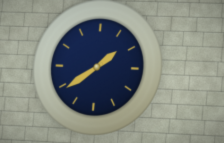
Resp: 1,39
